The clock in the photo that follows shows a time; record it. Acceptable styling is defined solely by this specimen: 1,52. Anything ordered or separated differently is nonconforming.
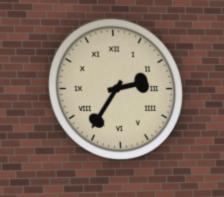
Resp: 2,36
